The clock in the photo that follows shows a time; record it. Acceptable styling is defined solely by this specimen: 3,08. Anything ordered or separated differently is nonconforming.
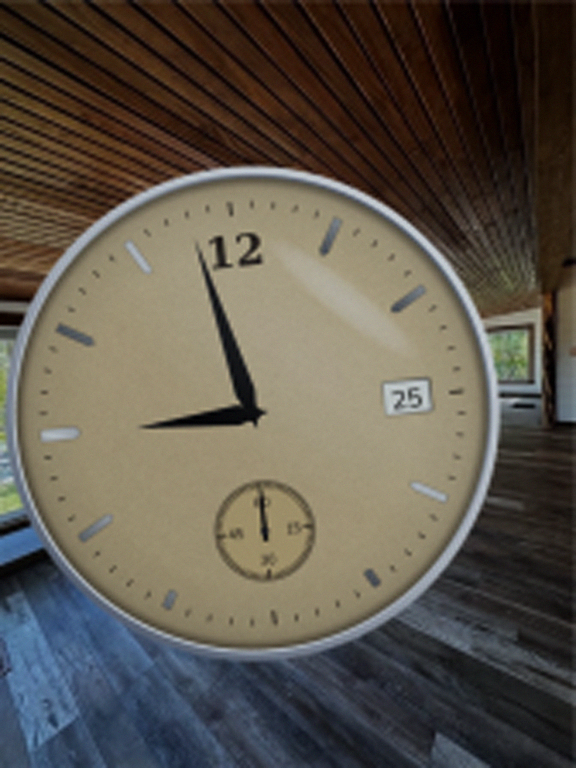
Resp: 8,58
